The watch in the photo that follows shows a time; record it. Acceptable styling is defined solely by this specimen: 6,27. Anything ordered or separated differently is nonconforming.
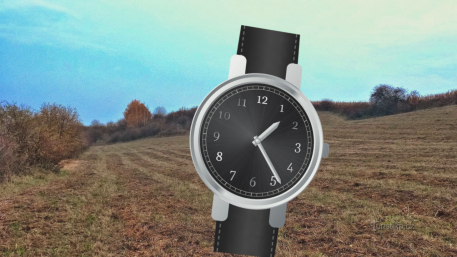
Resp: 1,24
